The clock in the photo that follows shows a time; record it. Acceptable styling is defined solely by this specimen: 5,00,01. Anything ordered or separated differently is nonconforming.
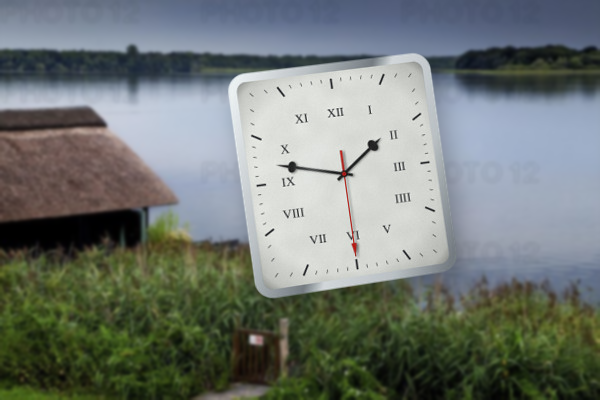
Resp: 1,47,30
